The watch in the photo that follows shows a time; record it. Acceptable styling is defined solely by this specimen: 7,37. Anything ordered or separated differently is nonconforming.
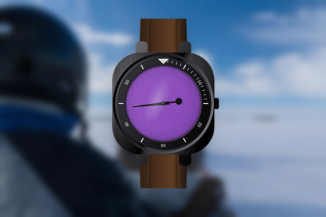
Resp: 2,44
